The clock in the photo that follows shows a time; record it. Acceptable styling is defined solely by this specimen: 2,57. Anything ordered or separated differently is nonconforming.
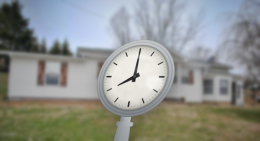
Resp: 8,00
